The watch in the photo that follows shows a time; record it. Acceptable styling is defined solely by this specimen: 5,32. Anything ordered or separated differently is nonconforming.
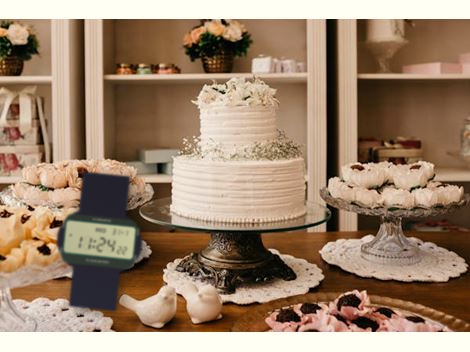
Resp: 11,24
